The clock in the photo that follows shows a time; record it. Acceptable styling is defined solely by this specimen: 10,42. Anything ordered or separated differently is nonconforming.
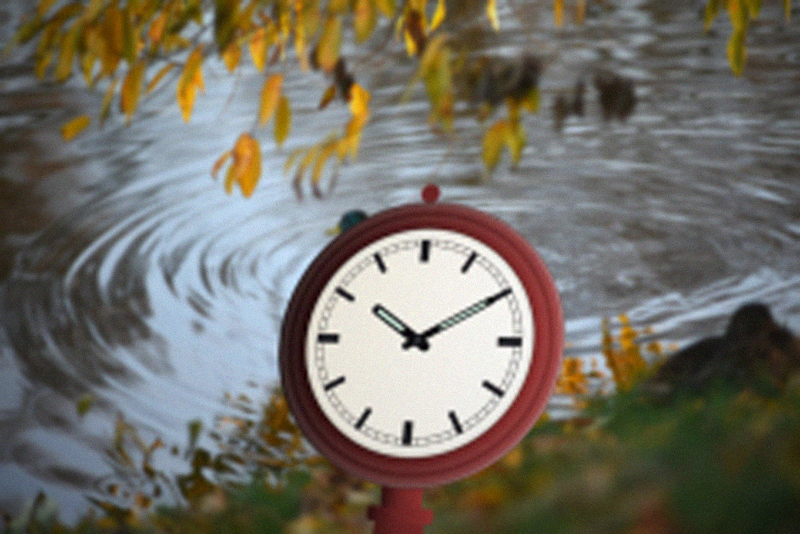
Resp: 10,10
